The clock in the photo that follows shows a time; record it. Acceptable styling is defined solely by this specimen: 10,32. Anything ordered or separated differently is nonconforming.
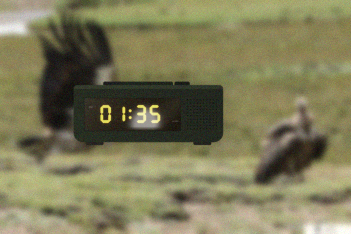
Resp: 1,35
